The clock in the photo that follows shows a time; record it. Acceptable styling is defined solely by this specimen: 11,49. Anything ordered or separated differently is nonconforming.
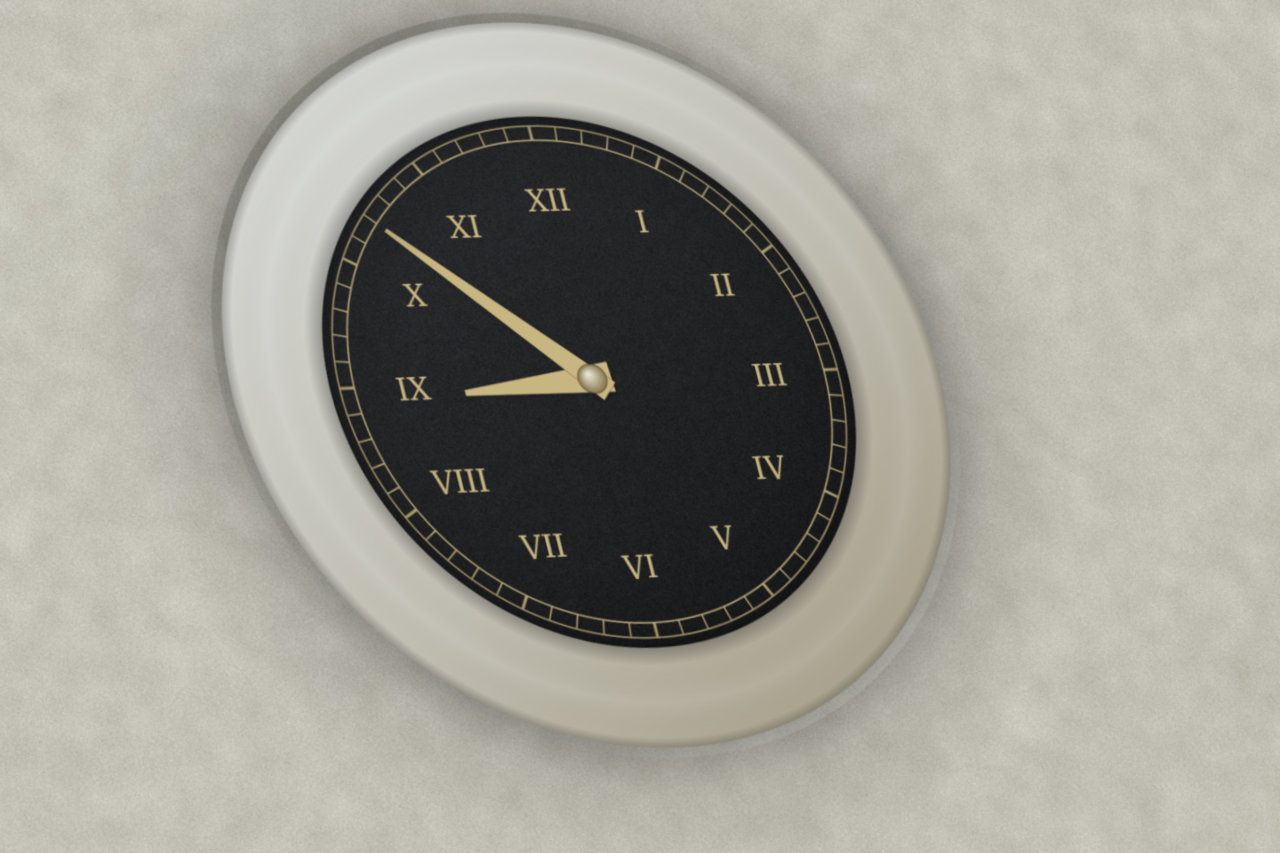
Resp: 8,52
